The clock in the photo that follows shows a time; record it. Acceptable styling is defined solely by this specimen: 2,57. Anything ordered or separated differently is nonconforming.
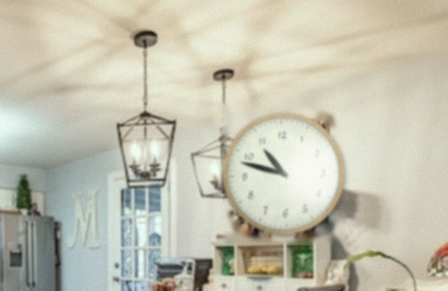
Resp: 10,48
